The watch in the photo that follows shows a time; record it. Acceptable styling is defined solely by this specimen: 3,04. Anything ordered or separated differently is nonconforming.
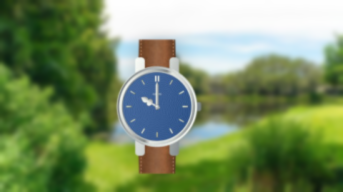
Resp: 10,00
